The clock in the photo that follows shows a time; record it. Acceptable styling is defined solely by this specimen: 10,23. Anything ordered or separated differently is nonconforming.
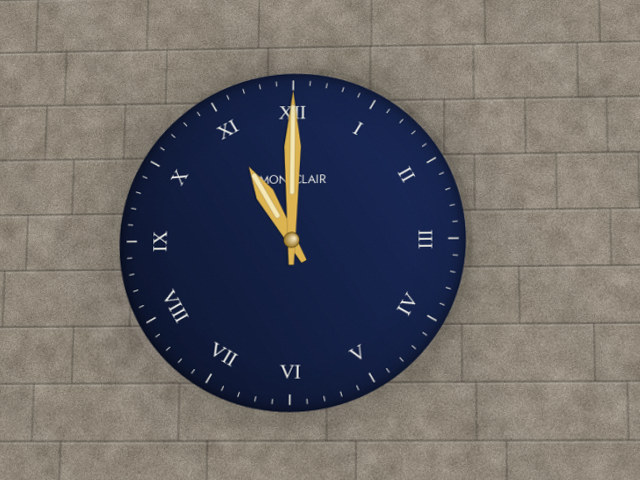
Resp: 11,00
